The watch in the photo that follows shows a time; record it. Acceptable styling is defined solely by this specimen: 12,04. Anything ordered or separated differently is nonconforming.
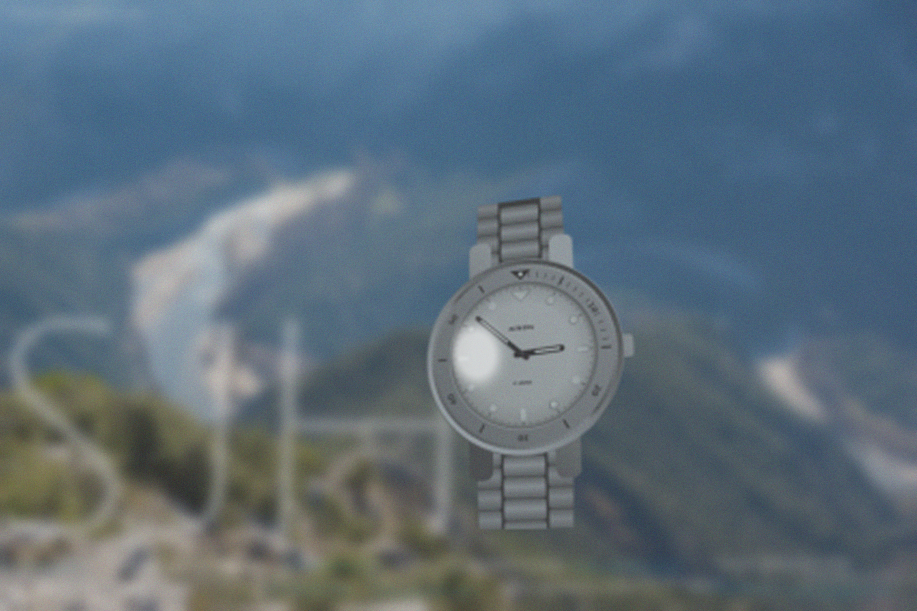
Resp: 2,52
